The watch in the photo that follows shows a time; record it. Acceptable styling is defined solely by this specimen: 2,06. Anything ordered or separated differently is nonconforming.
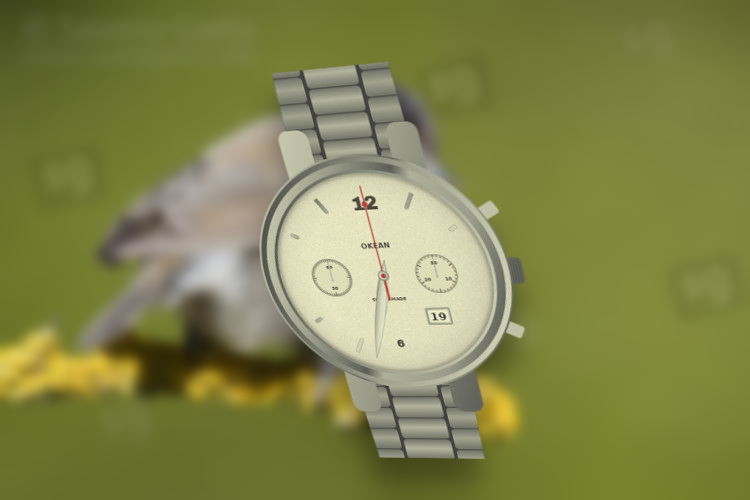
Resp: 6,33
